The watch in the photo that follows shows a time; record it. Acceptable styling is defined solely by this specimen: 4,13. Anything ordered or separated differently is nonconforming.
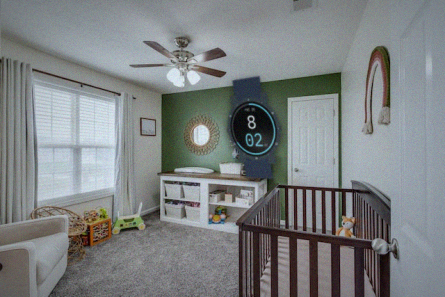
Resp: 8,02
